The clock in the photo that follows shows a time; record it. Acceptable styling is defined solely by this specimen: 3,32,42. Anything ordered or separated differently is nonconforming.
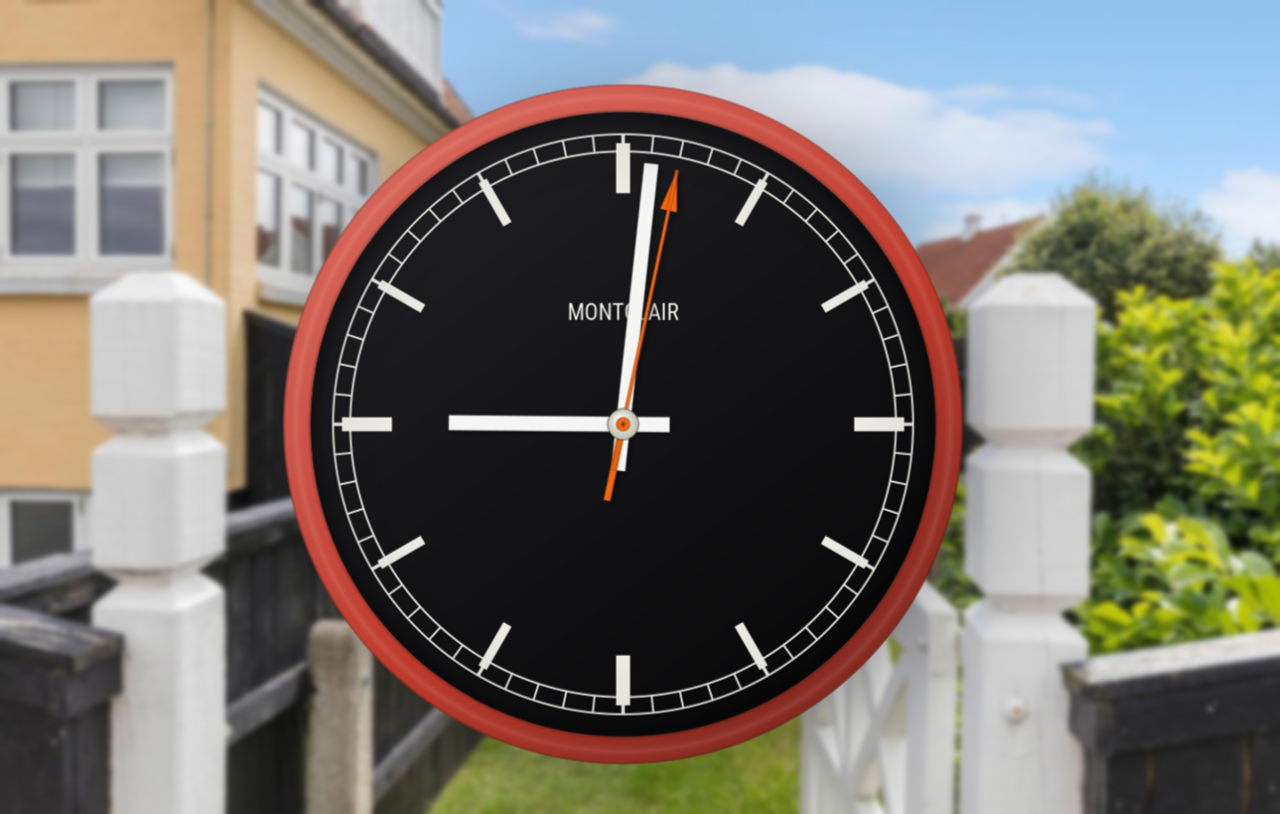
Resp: 9,01,02
